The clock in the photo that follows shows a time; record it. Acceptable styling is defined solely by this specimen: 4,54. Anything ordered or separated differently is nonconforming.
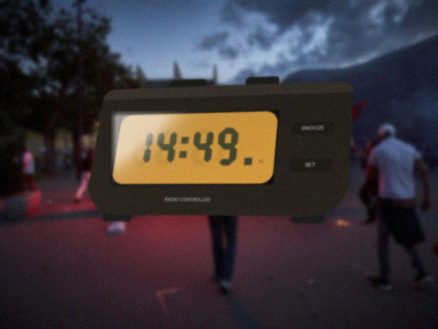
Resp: 14,49
